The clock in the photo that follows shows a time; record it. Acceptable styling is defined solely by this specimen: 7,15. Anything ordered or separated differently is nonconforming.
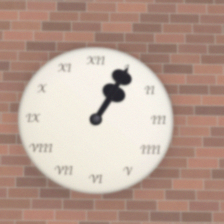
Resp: 1,05
